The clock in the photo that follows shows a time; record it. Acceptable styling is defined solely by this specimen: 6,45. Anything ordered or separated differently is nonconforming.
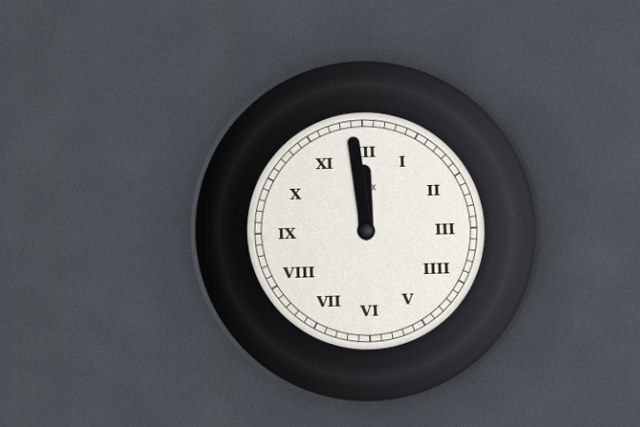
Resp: 11,59
